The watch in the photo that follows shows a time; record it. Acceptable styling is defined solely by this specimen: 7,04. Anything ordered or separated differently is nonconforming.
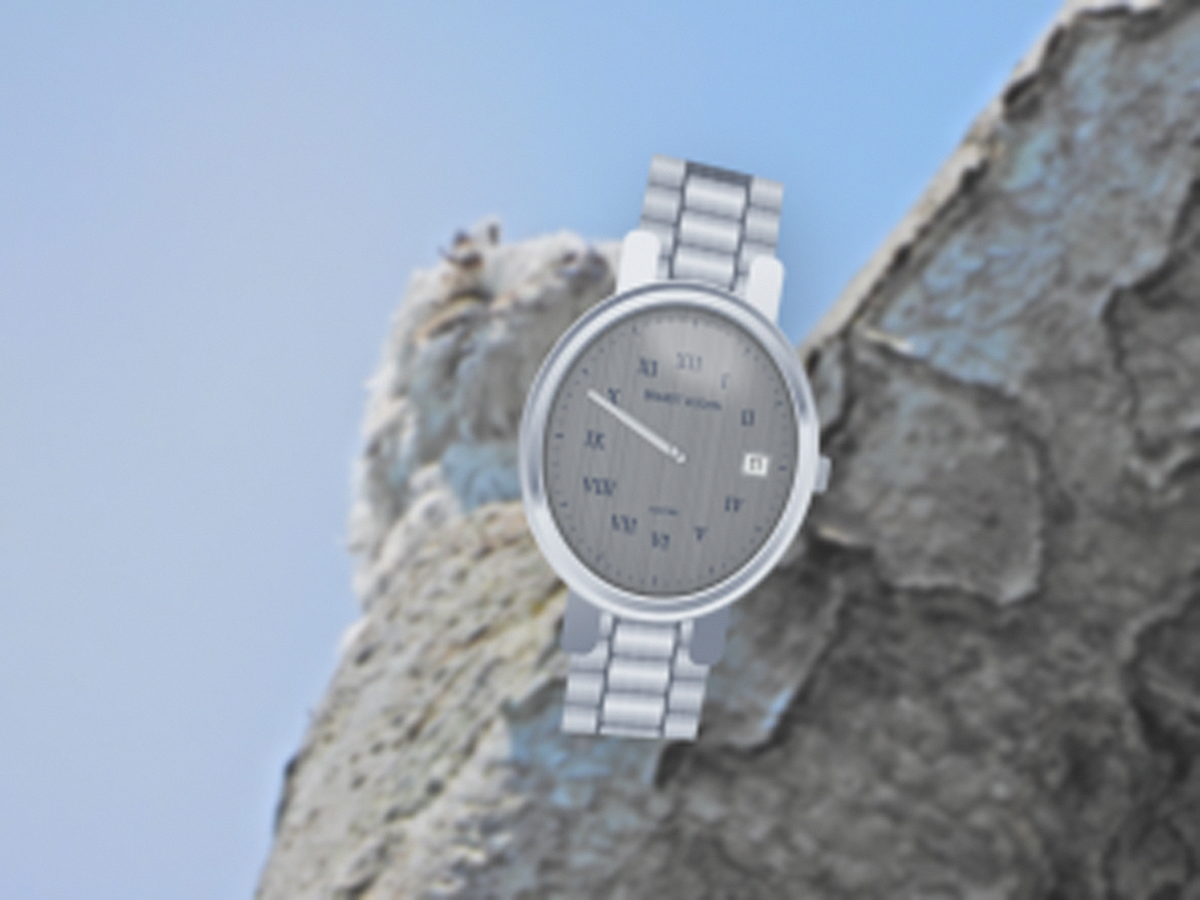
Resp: 9,49
